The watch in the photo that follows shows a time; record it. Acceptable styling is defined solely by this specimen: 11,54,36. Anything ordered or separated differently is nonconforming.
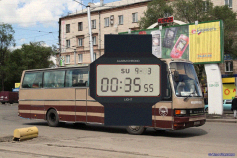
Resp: 0,35,55
